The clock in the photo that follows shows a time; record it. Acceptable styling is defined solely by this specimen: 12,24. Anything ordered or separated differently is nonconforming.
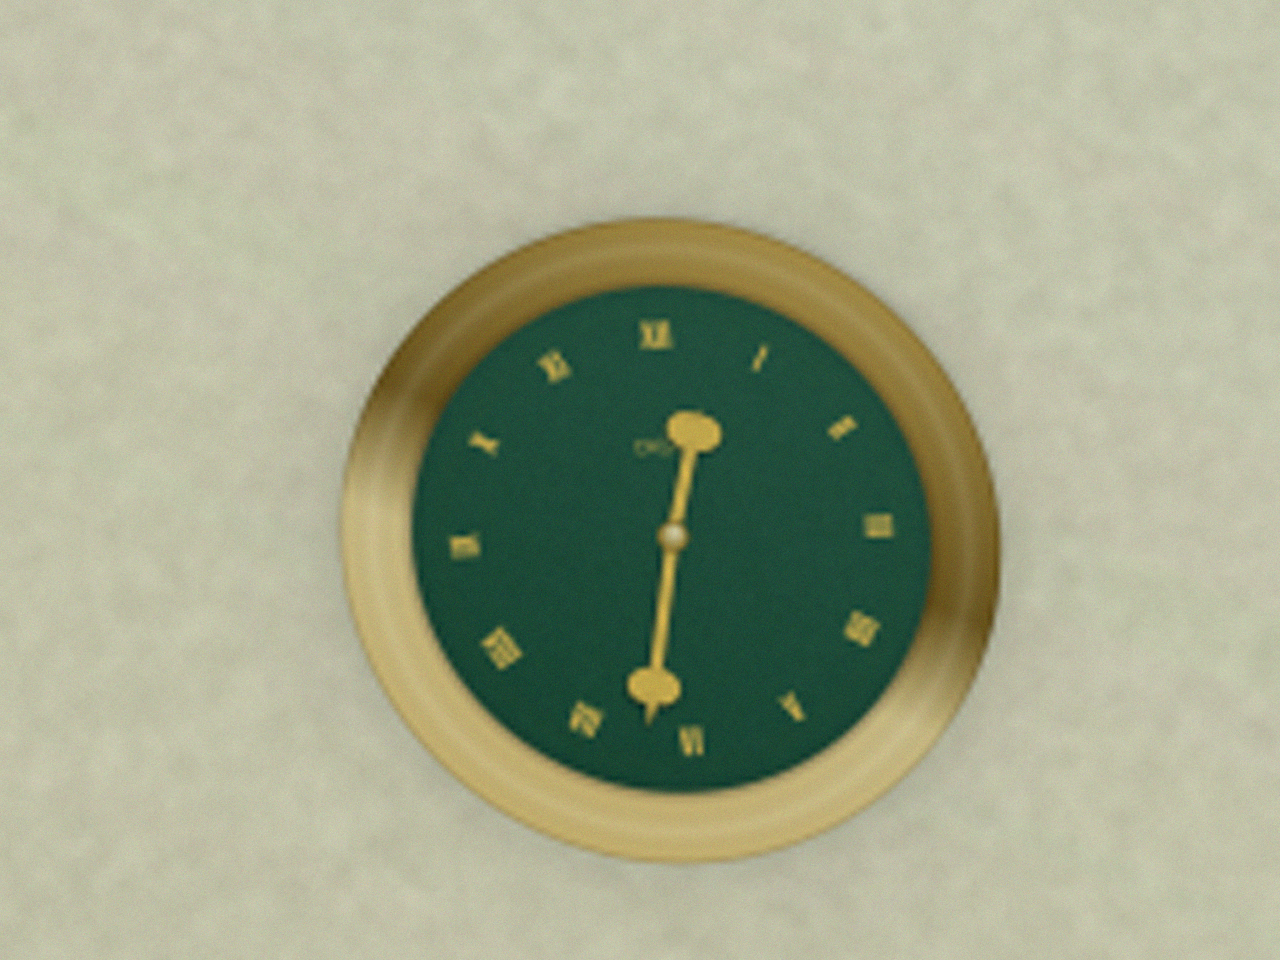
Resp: 12,32
